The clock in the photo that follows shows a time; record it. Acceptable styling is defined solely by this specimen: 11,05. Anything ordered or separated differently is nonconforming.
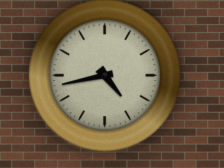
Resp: 4,43
